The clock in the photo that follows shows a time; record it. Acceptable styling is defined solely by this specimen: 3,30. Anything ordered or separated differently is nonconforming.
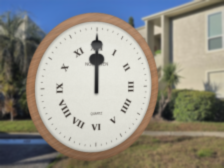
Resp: 12,00
